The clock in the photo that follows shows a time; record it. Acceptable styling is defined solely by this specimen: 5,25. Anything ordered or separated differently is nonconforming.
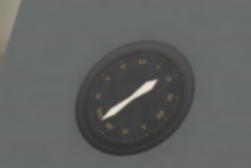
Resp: 1,38
